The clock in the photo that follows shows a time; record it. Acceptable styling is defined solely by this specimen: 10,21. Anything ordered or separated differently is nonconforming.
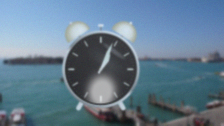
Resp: 1,04
